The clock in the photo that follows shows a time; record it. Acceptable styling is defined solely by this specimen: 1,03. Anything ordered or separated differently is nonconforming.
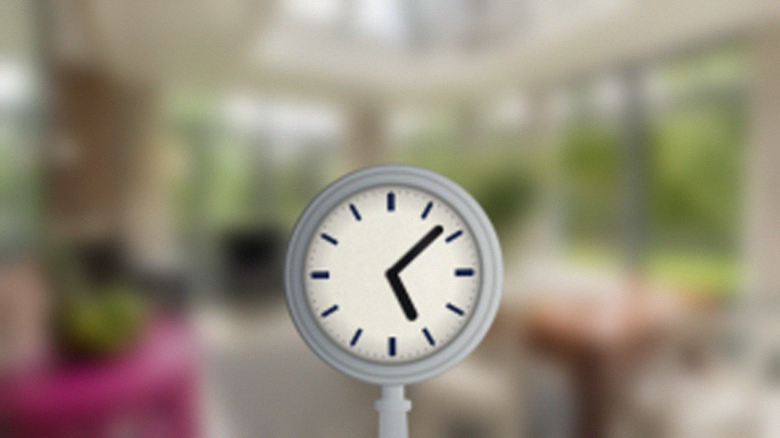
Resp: 5,08
